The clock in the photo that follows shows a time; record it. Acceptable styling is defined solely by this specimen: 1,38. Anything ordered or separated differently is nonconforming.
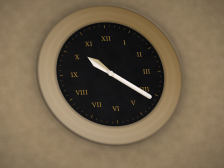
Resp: 10,21
